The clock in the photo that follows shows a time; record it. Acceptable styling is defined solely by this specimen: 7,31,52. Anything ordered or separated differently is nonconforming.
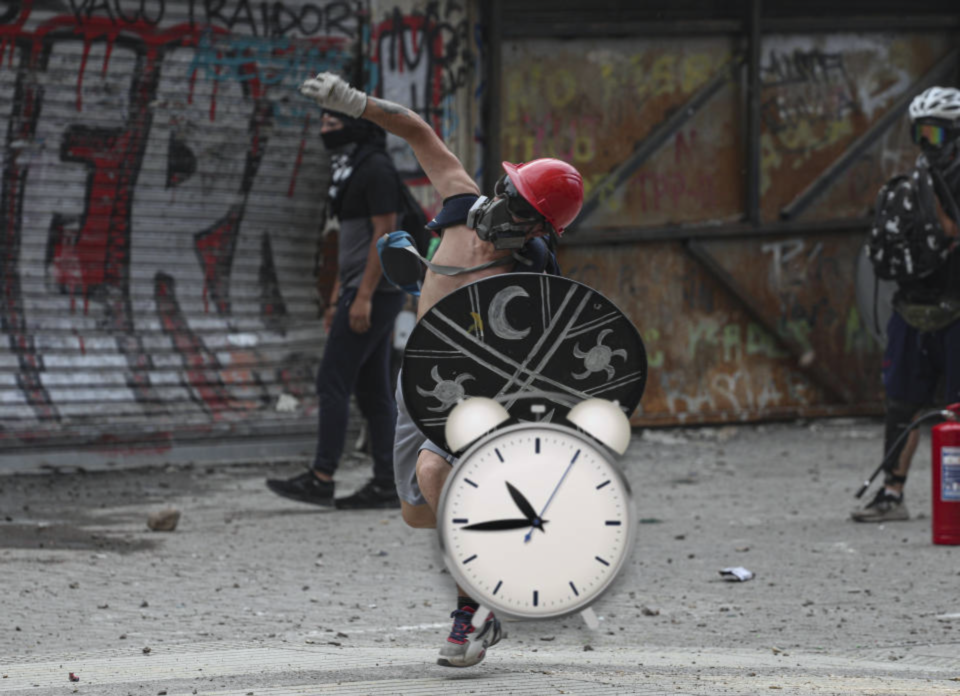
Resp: 10,44,05
